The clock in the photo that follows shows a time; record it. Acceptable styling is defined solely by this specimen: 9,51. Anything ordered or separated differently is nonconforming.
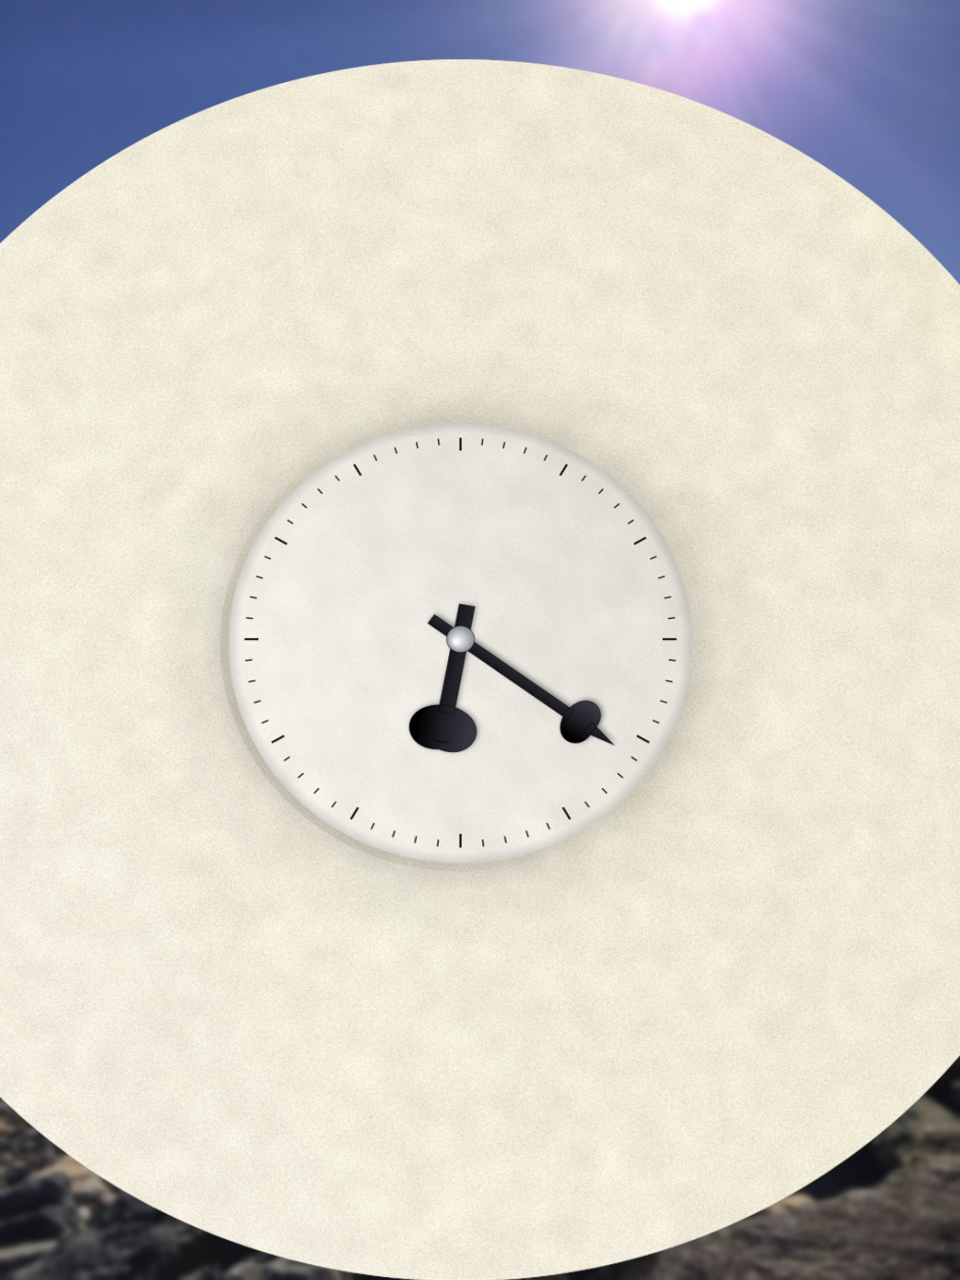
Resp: 6,21
